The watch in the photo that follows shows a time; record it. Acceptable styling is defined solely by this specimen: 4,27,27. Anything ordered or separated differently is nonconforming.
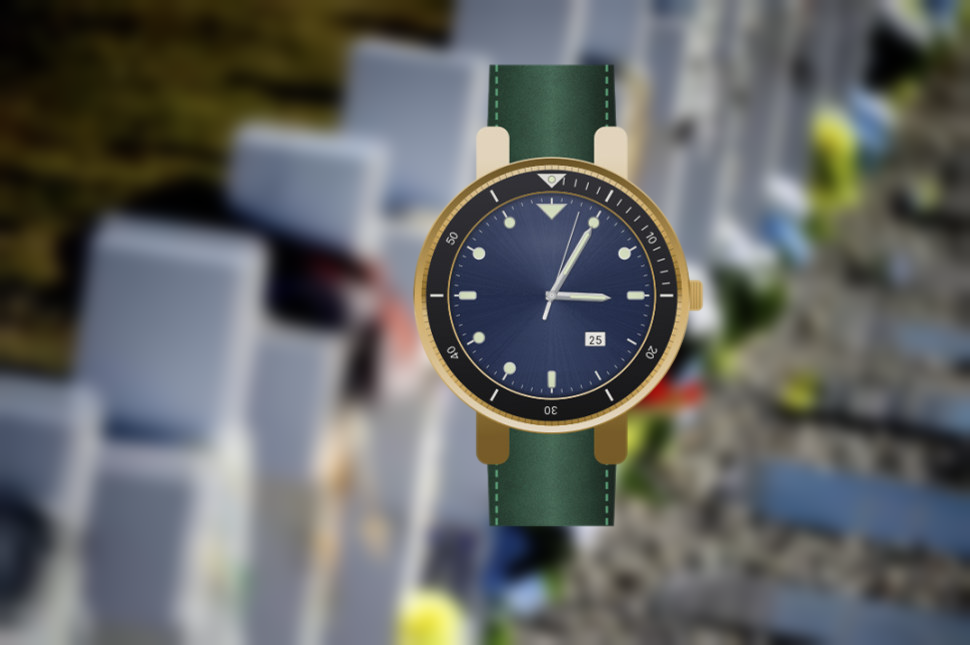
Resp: 3,05,03
